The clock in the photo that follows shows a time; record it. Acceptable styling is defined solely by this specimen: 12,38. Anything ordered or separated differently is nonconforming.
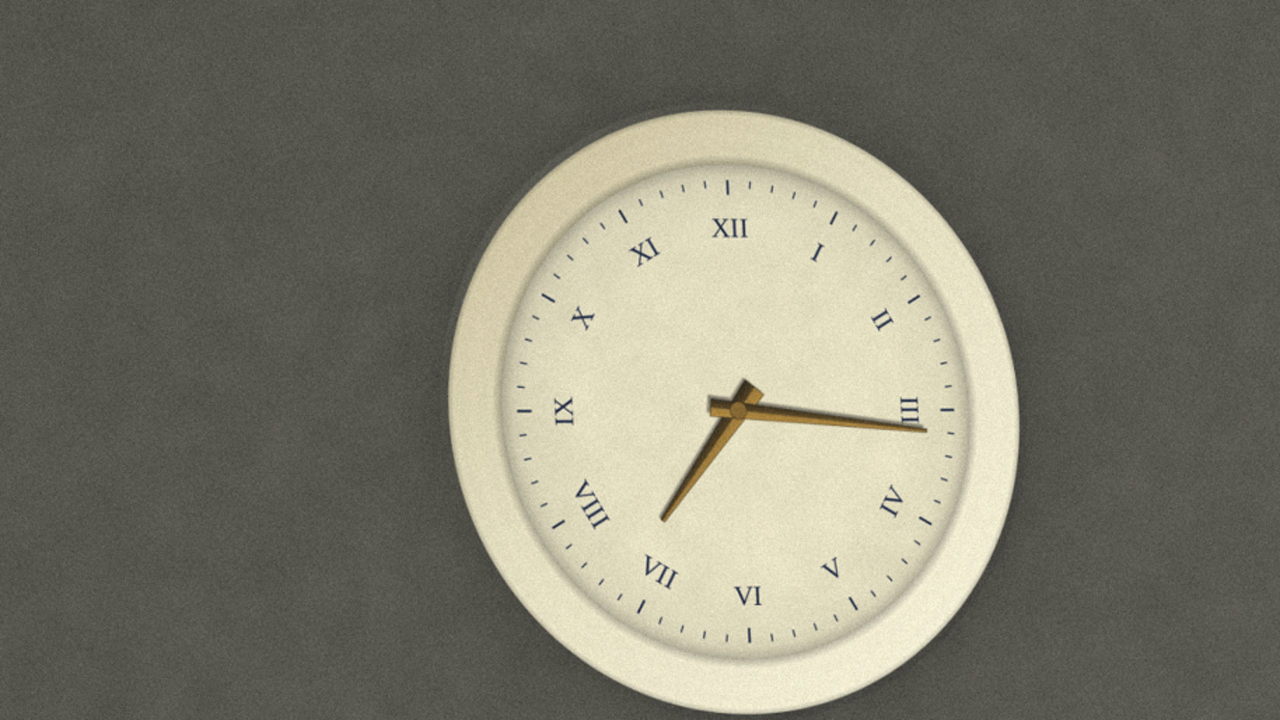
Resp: 7,16
